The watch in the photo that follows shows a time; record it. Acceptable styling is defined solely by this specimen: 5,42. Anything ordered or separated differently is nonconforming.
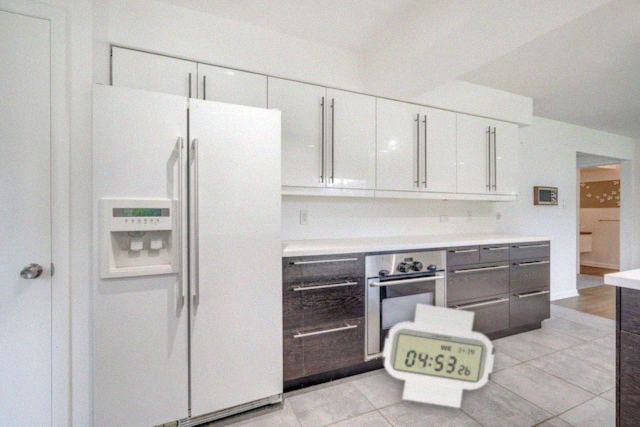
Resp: 4,53
